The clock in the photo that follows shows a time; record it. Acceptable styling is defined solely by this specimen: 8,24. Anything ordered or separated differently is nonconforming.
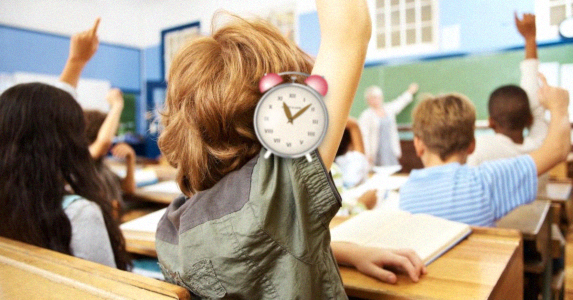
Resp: 11,08
